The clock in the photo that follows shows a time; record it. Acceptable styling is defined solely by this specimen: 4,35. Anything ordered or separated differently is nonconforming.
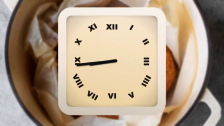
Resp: 8,44
